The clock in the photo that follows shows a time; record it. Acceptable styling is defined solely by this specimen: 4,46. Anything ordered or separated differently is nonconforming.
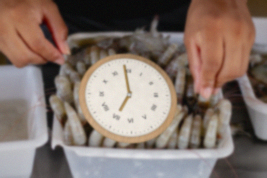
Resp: 6,59
